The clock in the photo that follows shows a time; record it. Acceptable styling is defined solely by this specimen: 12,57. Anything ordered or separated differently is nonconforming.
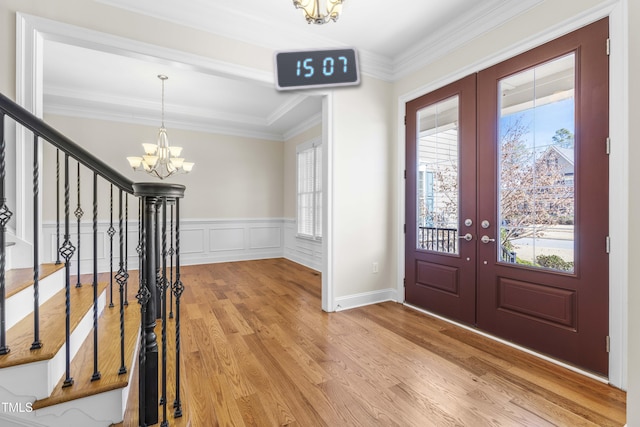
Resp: 15,07
